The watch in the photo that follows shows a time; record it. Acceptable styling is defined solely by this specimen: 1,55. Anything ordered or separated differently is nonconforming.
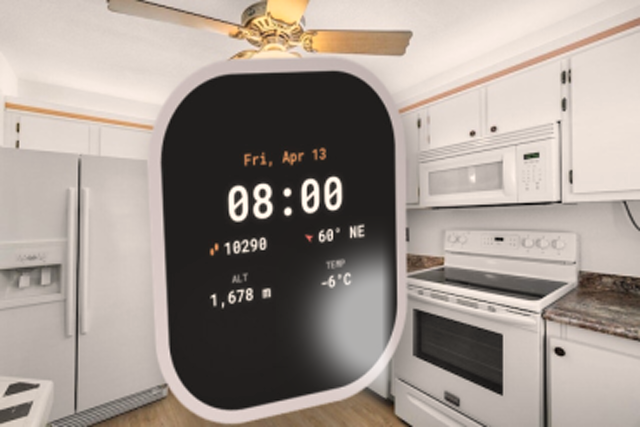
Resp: 8,00
